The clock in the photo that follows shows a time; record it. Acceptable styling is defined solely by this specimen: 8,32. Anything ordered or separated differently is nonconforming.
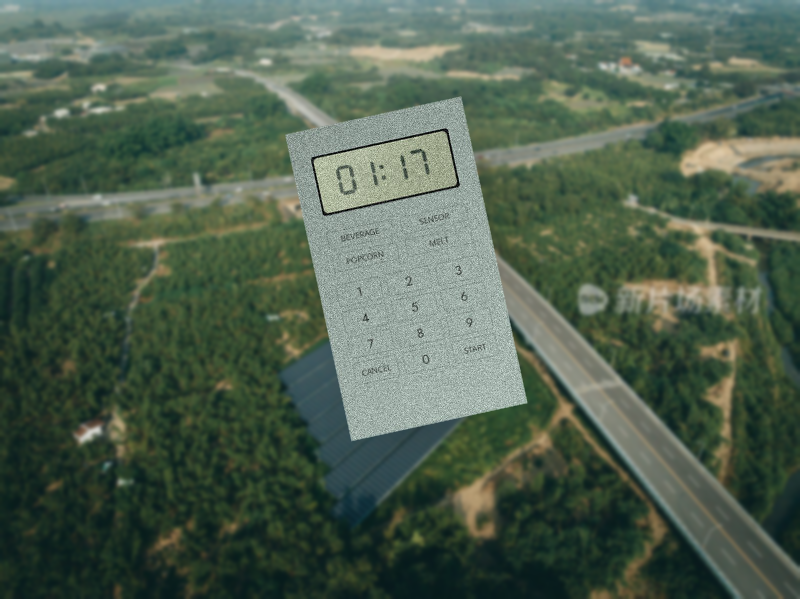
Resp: 1,17
